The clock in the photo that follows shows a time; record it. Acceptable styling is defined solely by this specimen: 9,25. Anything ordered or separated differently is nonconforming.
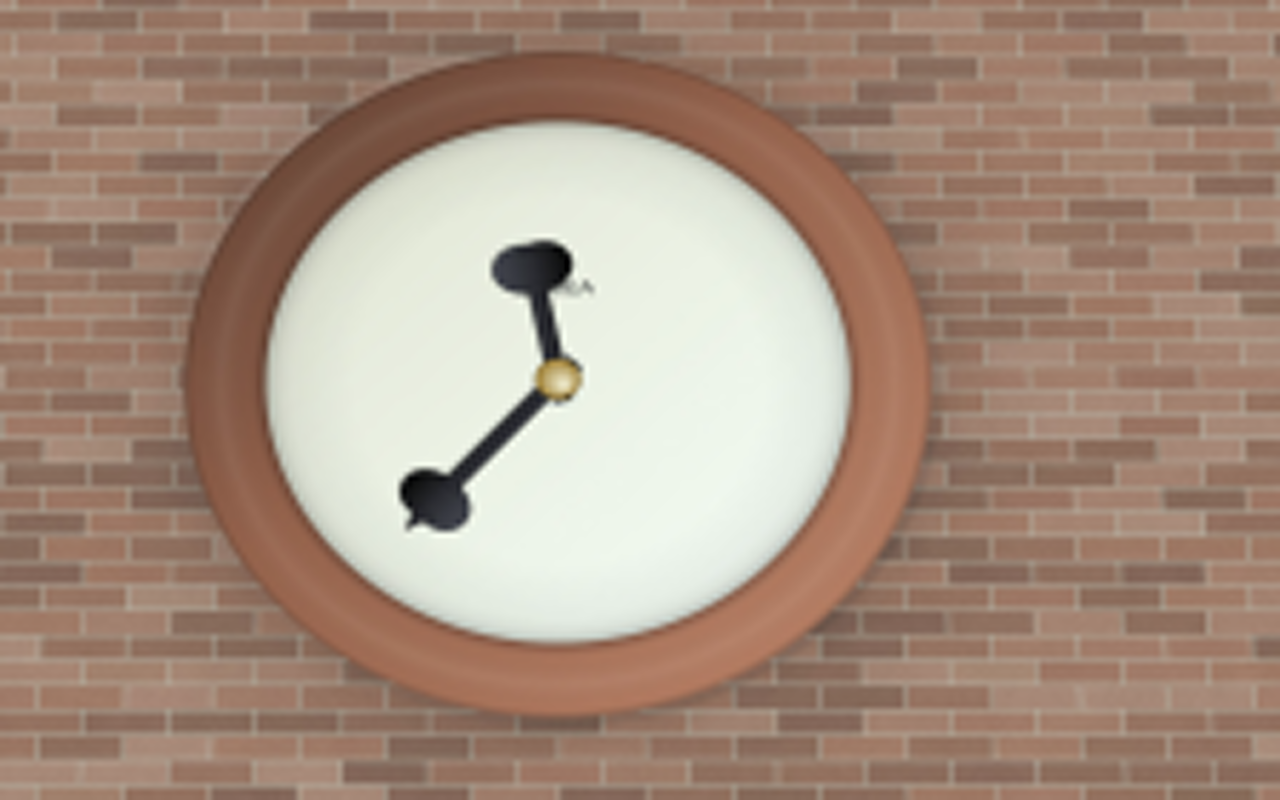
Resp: 11,37
